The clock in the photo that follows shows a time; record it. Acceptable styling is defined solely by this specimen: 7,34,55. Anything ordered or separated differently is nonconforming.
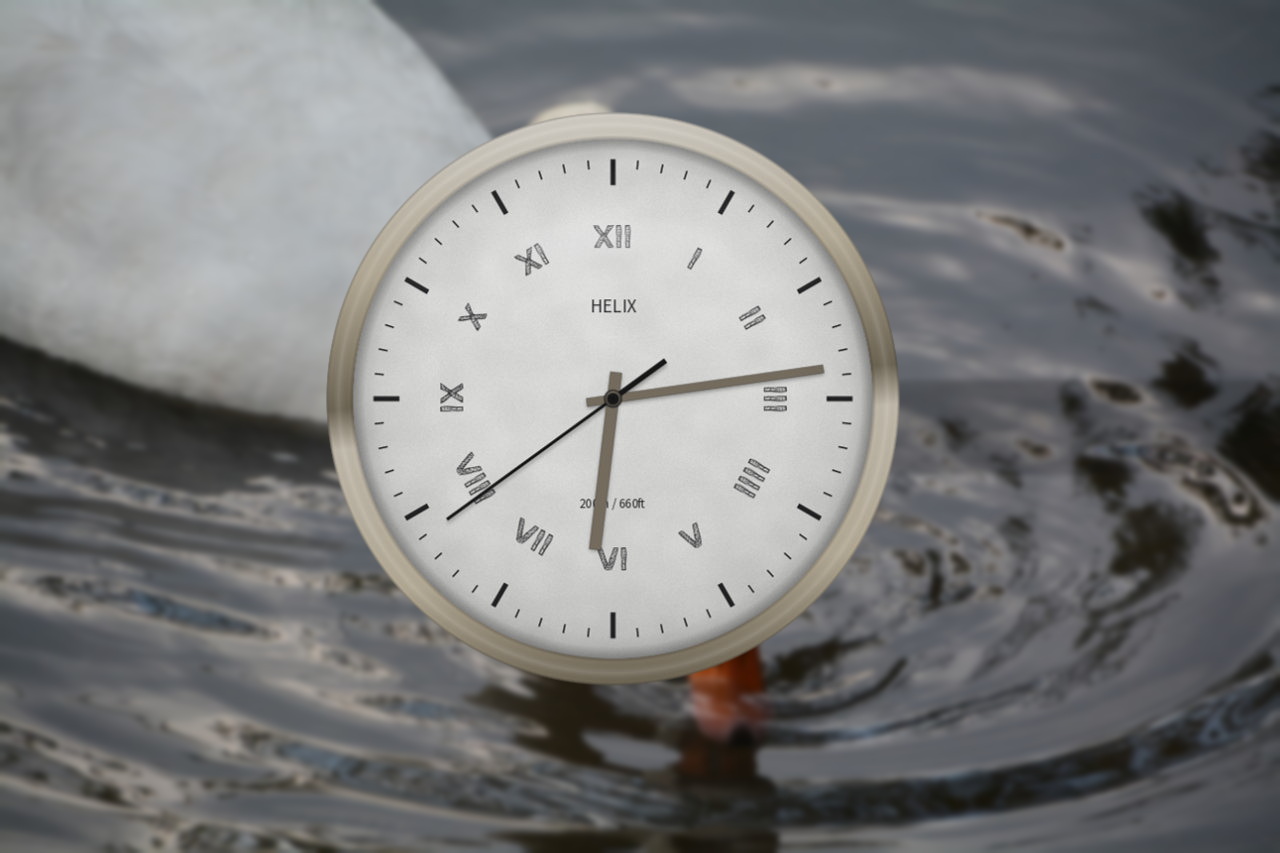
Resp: 6,13,39
